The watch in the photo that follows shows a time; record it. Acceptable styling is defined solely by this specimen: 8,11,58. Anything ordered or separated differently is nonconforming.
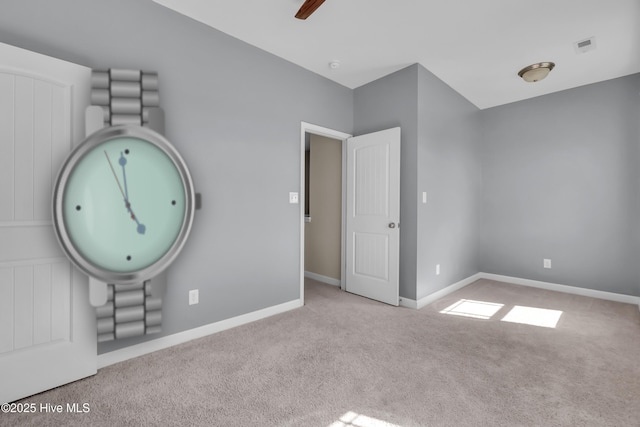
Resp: 4,58,56
